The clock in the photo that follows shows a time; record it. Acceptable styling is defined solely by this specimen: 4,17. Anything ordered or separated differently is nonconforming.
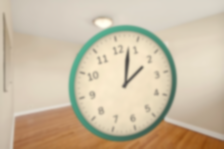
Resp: 2,03
